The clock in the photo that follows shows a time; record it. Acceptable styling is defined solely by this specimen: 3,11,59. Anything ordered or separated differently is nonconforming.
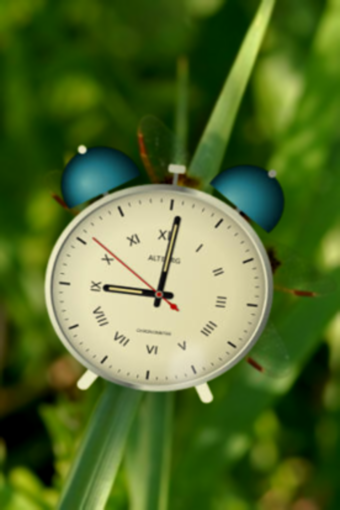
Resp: 9,00,51
